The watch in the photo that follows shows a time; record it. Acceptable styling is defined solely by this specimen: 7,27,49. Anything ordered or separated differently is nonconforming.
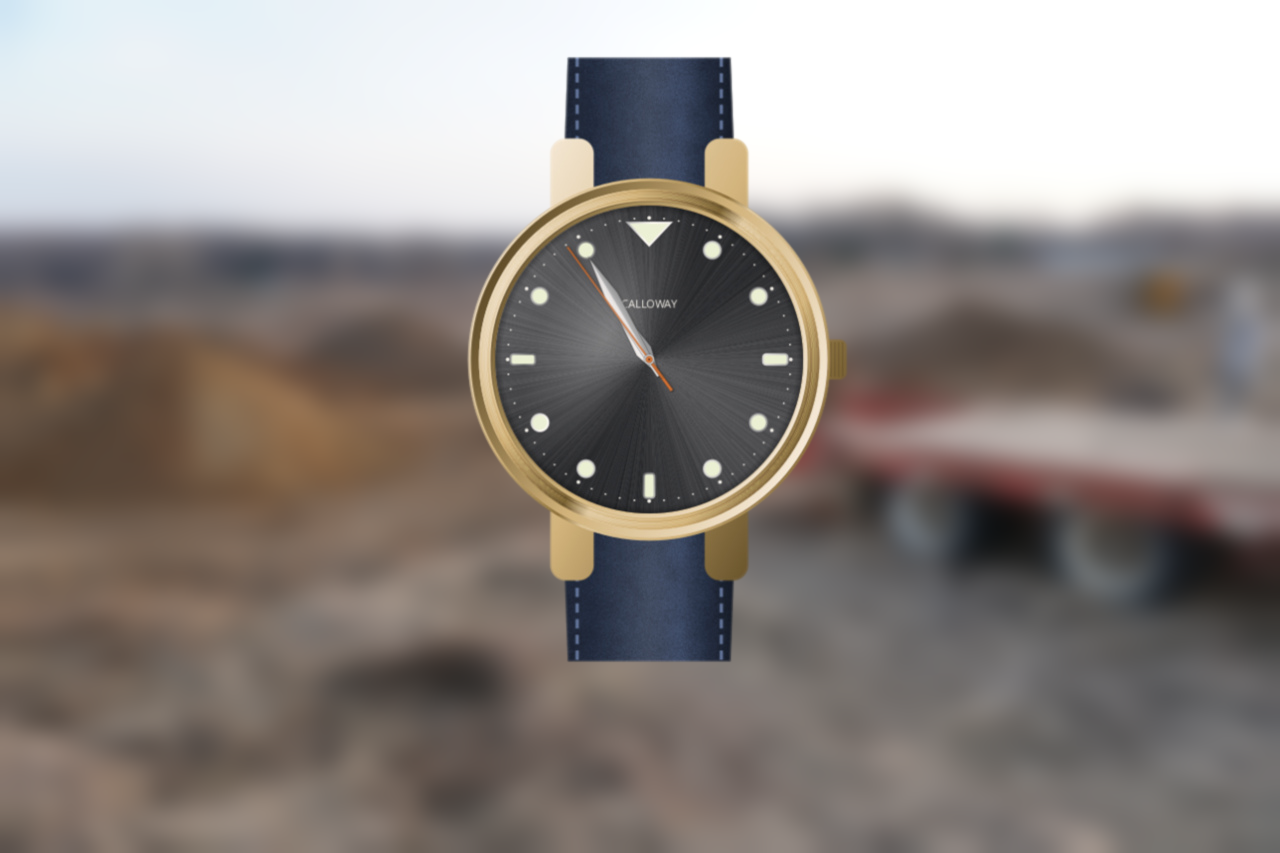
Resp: 10,54,54
